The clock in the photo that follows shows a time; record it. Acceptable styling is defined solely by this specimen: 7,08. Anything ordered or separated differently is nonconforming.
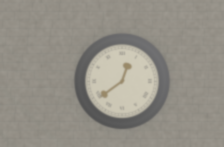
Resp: 12,39
